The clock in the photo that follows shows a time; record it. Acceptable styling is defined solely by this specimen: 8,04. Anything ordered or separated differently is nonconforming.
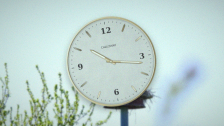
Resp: 10,17
